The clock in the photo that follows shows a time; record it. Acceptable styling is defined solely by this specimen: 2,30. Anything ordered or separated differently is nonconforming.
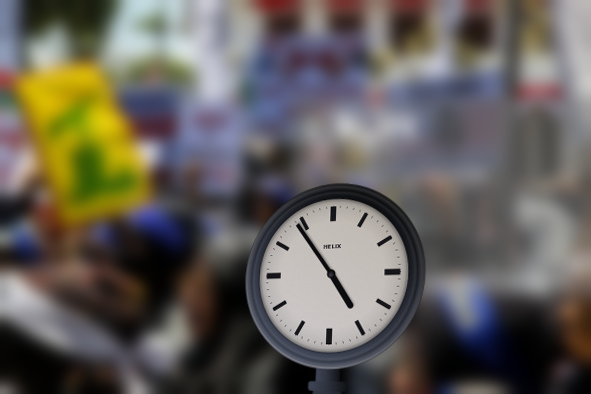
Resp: 4,54
